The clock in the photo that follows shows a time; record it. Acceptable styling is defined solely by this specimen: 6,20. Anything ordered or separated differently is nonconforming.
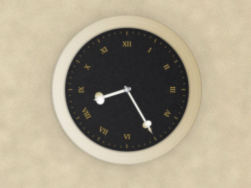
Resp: 8,25
